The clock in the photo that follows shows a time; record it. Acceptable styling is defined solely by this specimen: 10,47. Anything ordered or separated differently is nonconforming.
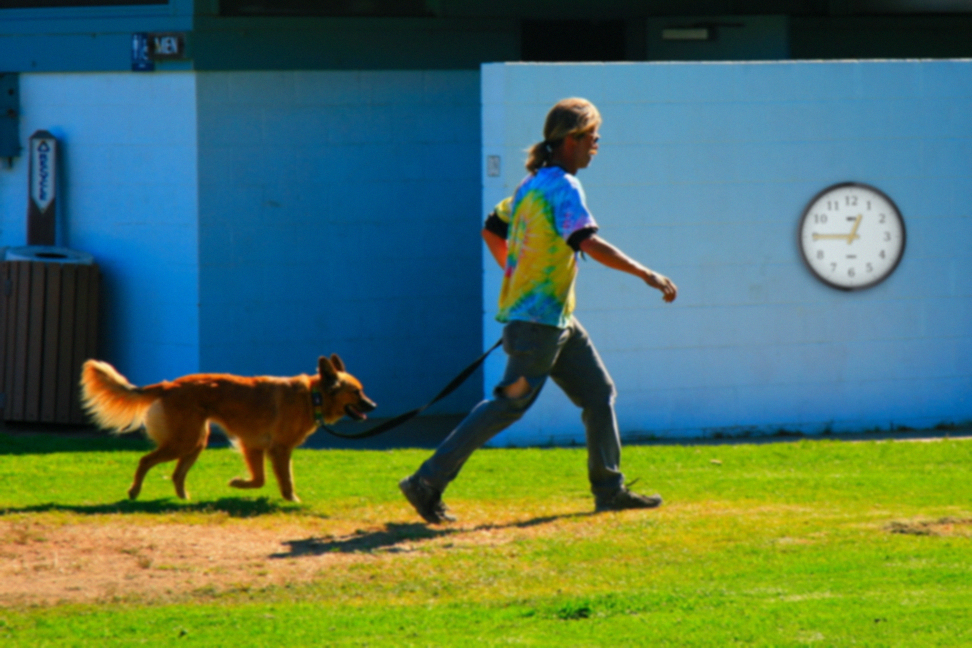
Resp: 12,45
